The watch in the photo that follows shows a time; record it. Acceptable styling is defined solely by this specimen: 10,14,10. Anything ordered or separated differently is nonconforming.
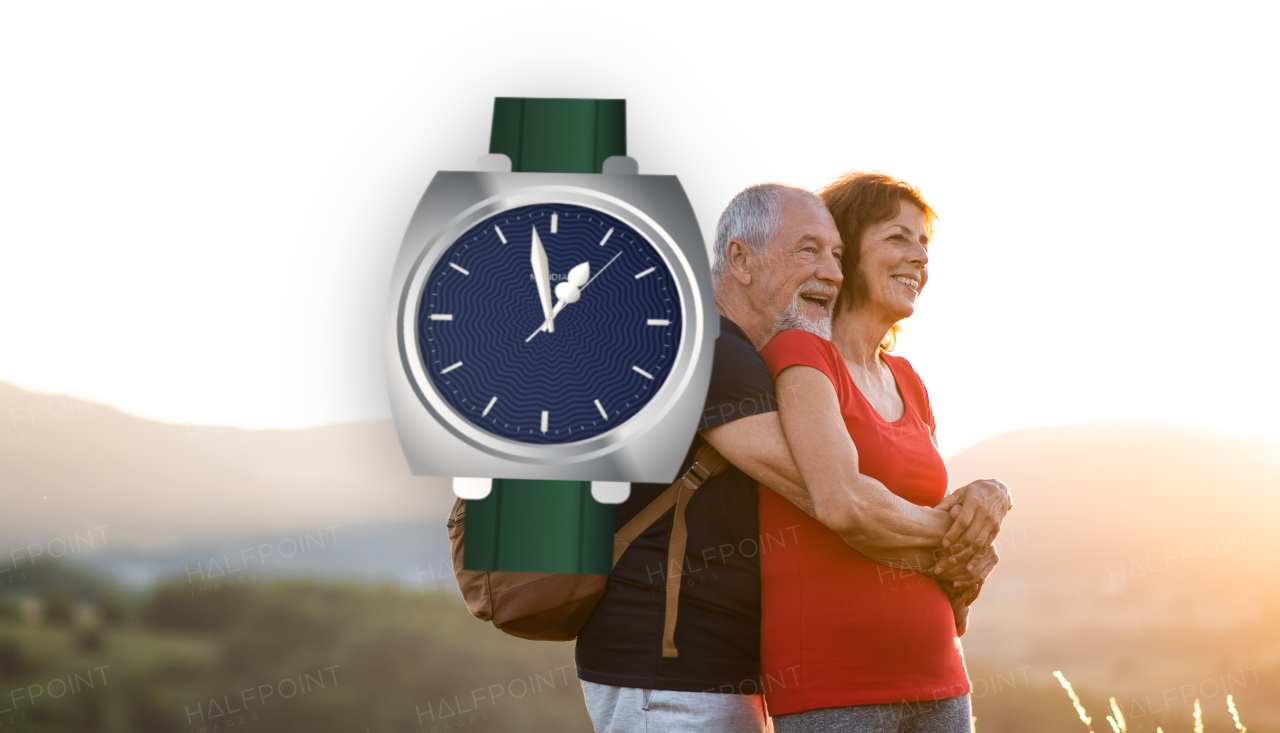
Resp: 12,58,07
